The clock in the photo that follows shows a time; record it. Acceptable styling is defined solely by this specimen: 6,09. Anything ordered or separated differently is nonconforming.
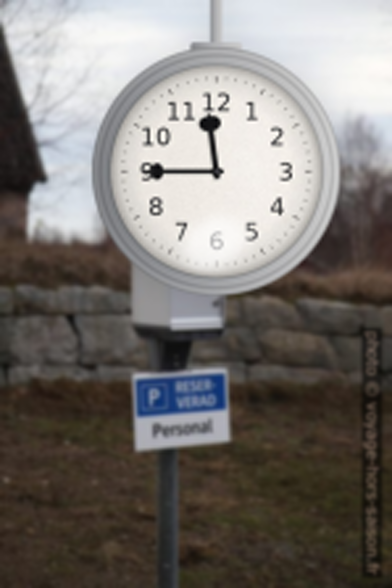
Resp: 11,45
